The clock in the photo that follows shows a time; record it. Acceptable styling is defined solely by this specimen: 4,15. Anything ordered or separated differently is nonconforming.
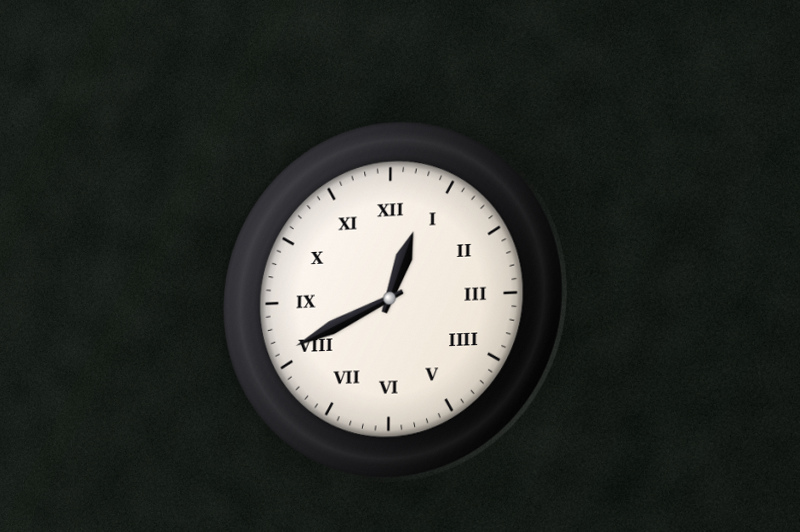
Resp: 12,41
